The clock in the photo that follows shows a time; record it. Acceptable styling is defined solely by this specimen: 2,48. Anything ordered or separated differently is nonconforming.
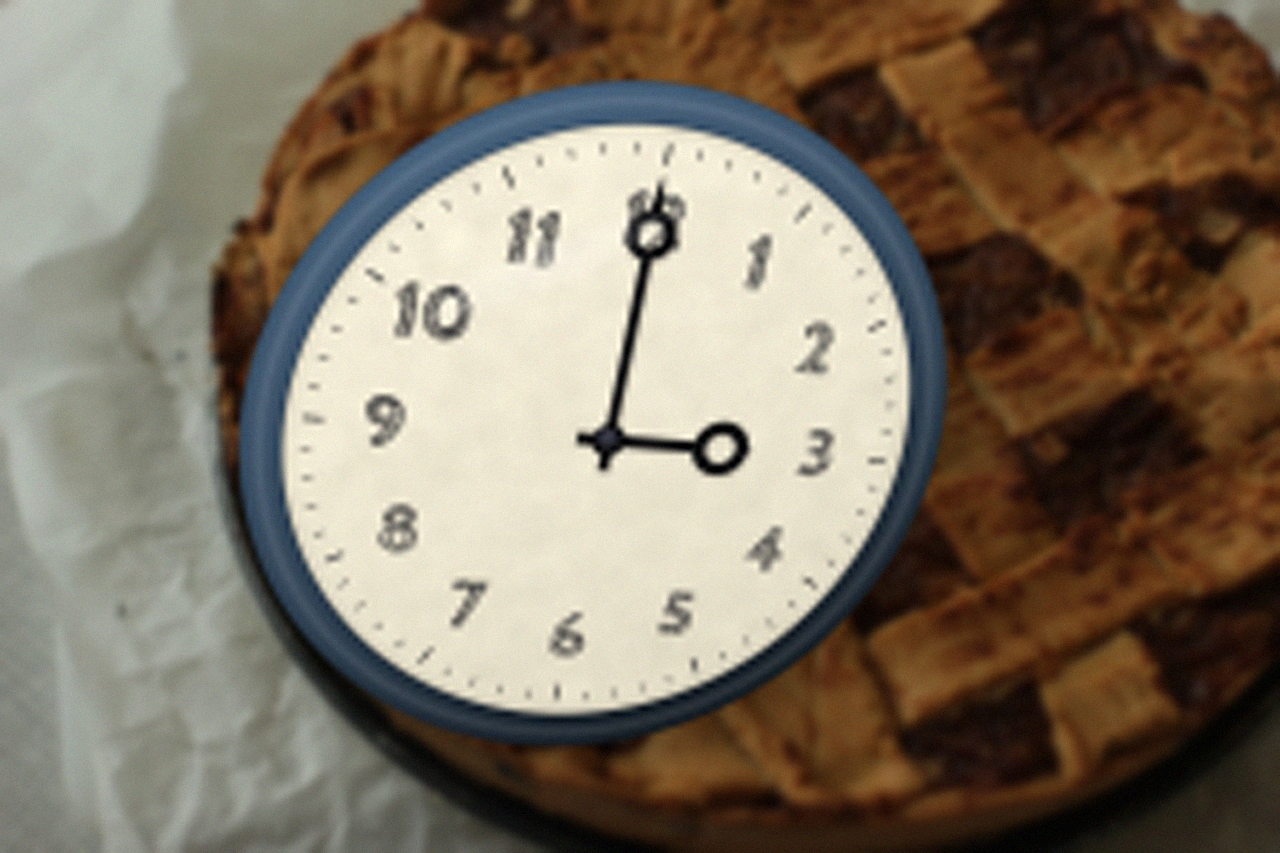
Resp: 3,00
